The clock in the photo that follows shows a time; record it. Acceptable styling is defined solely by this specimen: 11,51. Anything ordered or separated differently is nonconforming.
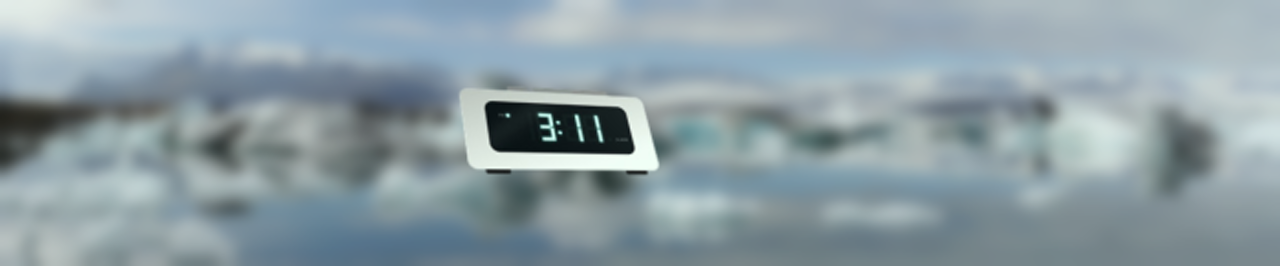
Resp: 3,11
